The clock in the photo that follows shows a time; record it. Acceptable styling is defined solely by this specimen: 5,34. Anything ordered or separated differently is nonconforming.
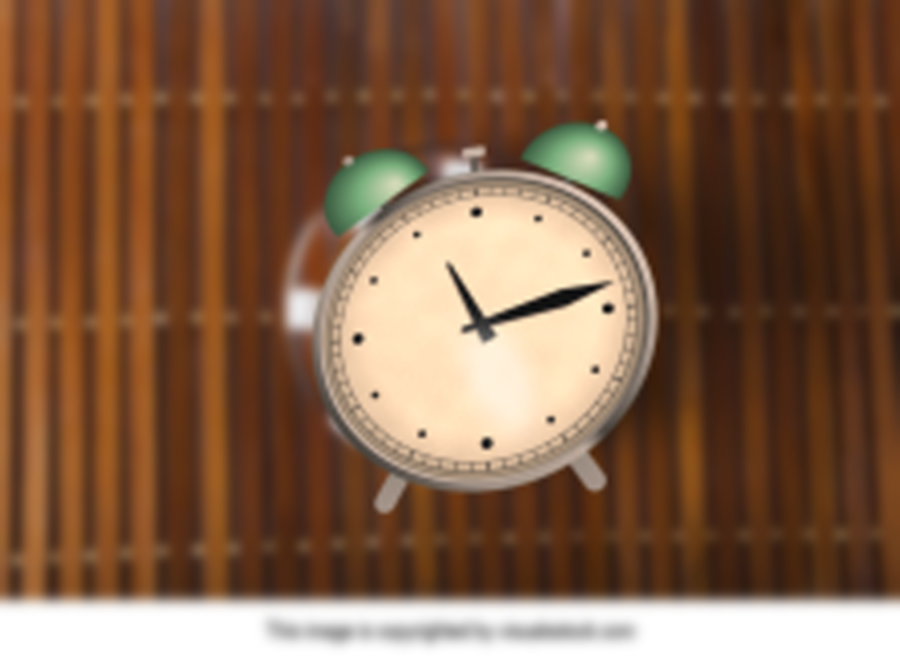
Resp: 11,13
